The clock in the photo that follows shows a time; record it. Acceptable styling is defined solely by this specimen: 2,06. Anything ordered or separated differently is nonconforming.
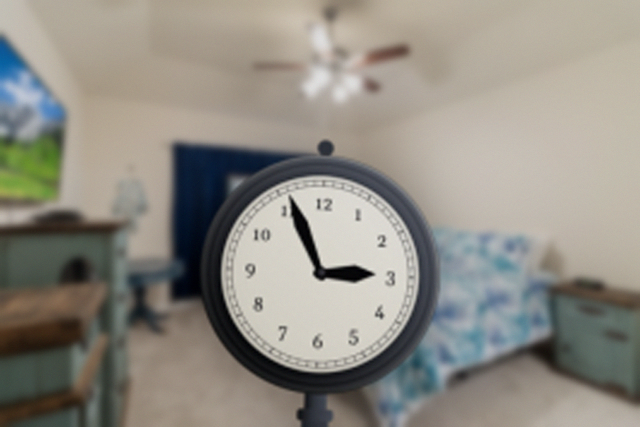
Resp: 2,56
